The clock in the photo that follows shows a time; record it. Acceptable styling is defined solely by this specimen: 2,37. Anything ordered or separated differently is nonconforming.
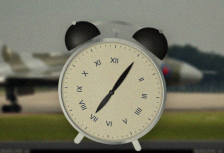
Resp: 7,05
